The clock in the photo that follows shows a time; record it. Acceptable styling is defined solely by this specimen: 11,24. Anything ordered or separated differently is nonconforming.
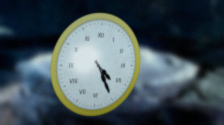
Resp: 4,25
